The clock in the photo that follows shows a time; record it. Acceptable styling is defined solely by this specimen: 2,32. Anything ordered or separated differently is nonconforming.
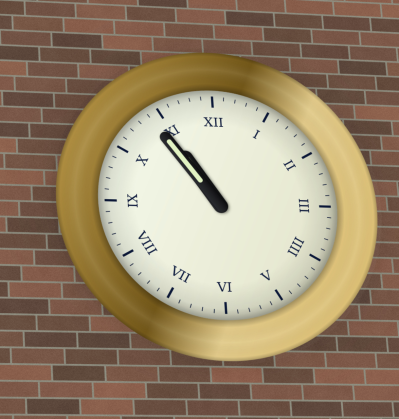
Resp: 10,54
